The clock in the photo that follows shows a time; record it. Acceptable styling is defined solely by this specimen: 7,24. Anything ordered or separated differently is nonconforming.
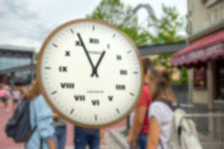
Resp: 12,56
